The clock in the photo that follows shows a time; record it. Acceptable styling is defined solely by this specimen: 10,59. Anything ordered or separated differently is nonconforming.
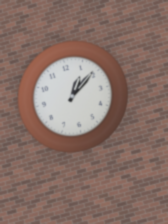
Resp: 1,09
